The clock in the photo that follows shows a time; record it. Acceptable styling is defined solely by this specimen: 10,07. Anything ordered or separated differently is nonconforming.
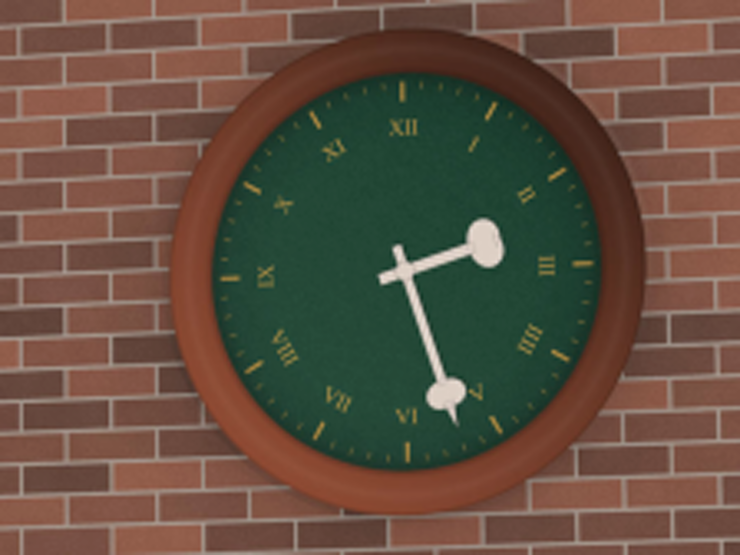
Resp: 2,27
